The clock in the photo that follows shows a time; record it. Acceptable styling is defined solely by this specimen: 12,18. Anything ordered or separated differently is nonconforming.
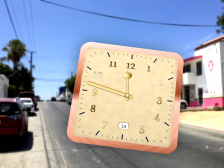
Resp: 11,47
